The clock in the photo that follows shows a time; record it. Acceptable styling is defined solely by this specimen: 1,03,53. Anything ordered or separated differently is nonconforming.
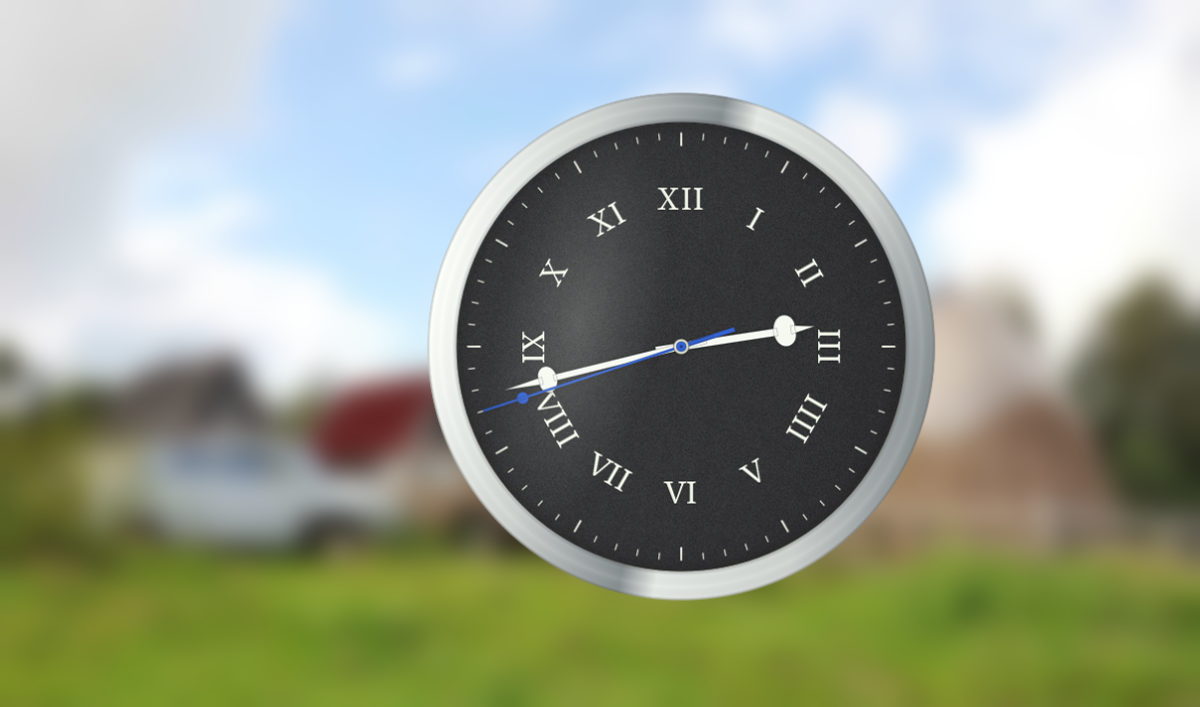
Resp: 2,42,42
